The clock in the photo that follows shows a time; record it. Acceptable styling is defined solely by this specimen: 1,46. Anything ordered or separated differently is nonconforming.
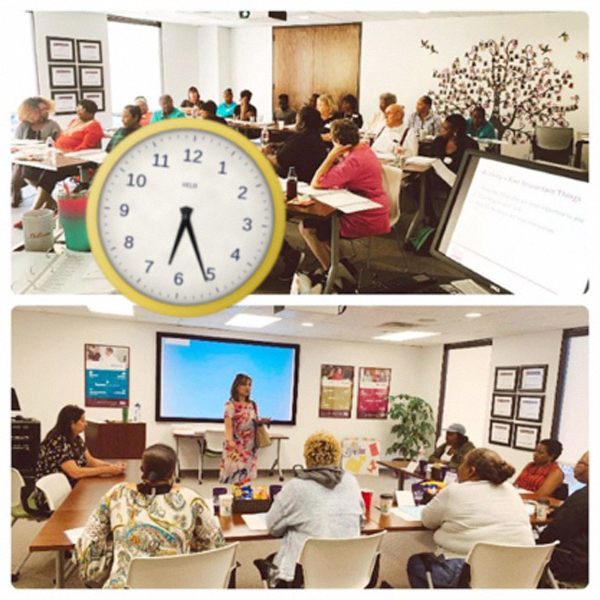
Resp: 6,26
